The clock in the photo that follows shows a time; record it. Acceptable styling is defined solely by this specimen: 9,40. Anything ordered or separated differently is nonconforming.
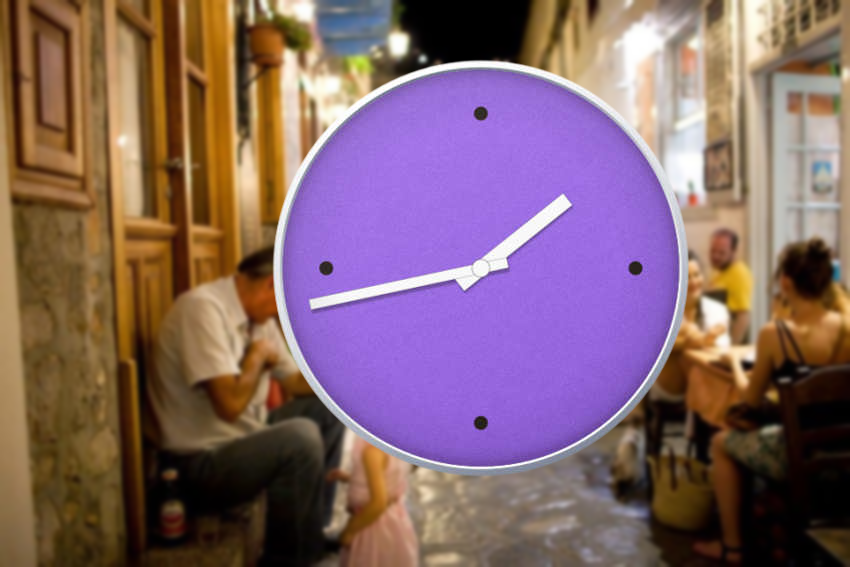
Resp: 1,43
